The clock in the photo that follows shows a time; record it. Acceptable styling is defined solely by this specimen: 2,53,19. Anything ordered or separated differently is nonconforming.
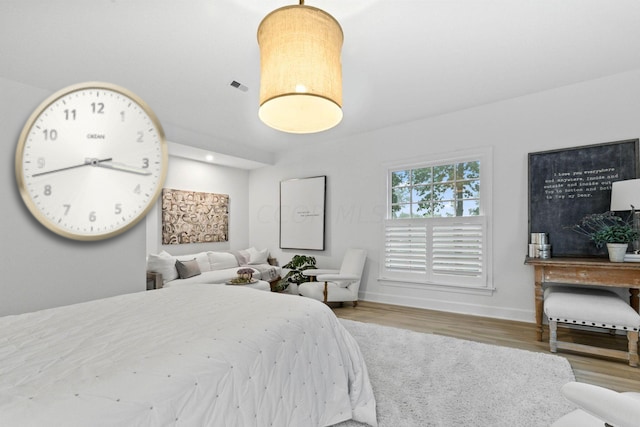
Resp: 3,16,43
